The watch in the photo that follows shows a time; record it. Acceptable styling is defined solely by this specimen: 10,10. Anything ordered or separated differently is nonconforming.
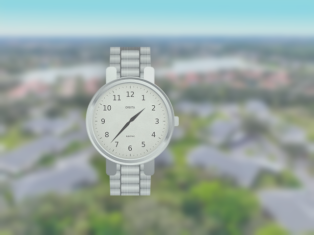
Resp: 1,37
